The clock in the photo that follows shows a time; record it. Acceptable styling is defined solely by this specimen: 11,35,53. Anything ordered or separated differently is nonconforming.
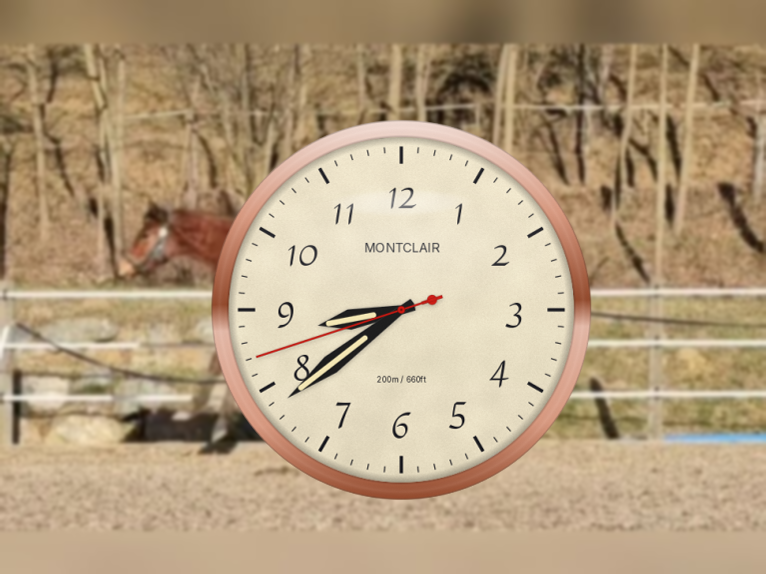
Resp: 8,38,42
